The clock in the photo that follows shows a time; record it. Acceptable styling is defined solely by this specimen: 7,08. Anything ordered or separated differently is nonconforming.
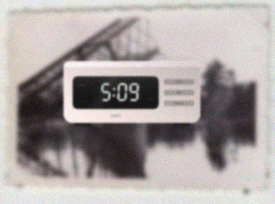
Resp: 5,09
